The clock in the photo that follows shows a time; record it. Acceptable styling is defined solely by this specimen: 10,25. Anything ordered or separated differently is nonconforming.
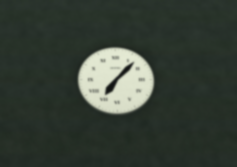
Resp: 7,07
